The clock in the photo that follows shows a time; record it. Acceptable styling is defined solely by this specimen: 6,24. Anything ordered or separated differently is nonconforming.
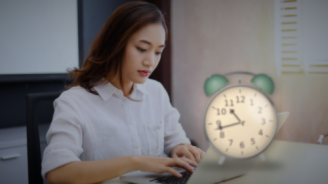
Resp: 10,43
